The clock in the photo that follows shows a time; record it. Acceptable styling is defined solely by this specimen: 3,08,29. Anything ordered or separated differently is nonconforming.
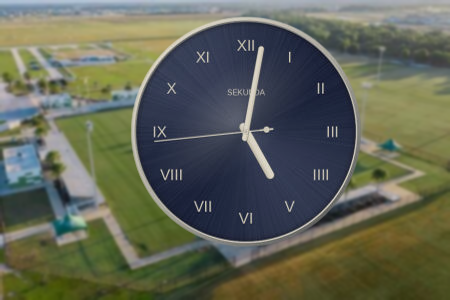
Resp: 5,01,44
